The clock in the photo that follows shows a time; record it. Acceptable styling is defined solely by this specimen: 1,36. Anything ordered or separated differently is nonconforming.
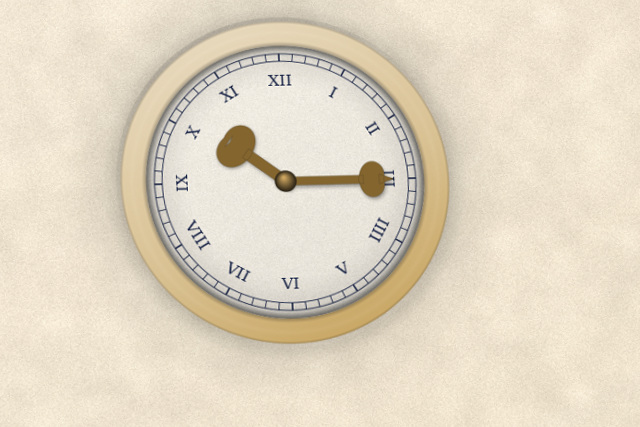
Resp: 10,15
